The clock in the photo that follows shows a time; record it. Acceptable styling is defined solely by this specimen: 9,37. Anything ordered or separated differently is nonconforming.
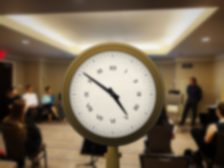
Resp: 4,51
